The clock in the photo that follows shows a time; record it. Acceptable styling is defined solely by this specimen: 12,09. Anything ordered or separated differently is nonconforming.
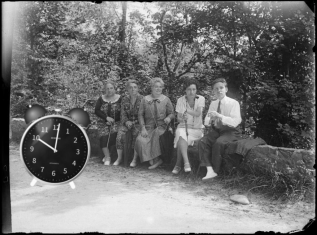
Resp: 10,01
